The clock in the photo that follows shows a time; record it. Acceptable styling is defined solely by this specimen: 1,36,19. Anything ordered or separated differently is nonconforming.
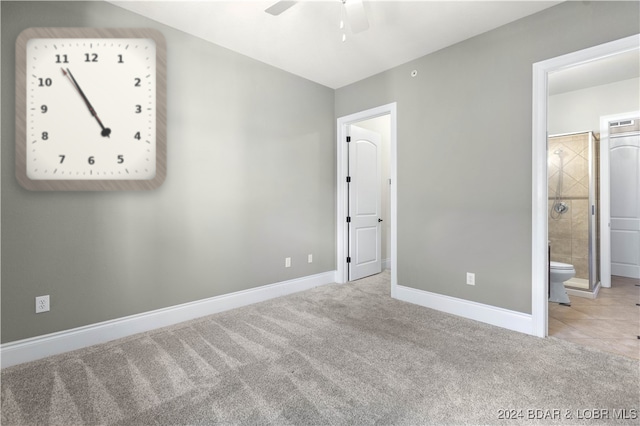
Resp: 4,54,54
